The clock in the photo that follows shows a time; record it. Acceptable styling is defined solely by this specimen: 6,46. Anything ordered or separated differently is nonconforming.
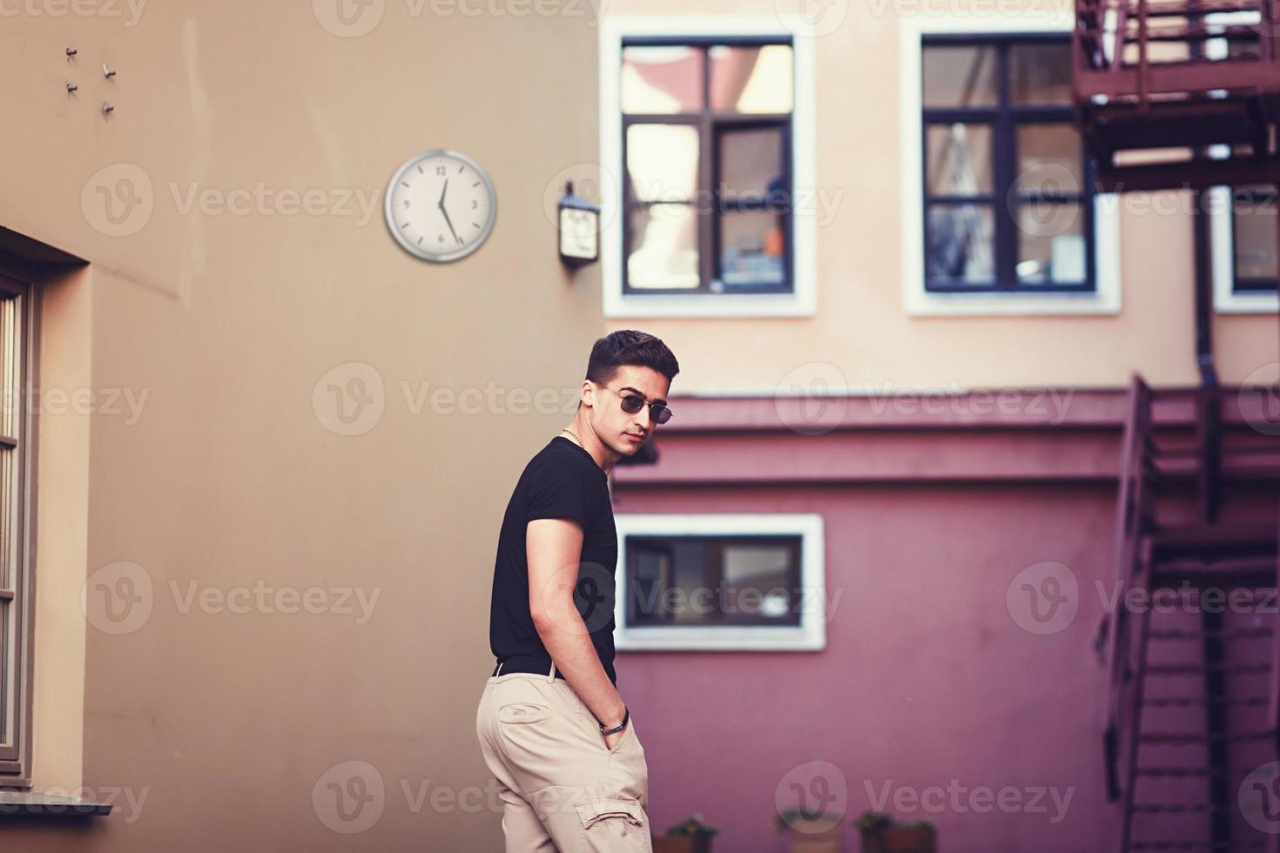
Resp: 12,26
